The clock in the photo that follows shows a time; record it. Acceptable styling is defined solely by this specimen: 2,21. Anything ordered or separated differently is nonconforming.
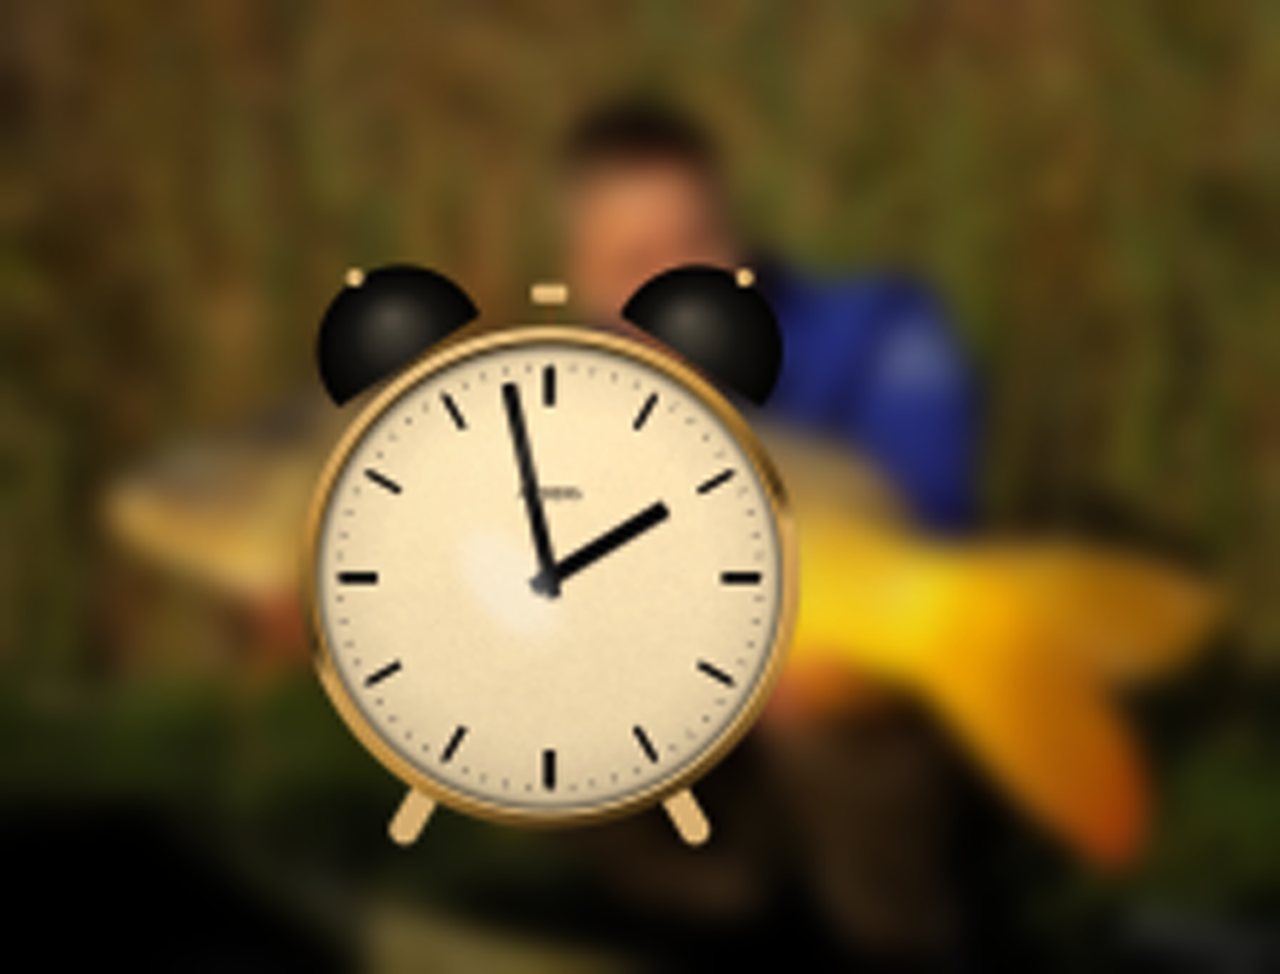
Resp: 1,58
